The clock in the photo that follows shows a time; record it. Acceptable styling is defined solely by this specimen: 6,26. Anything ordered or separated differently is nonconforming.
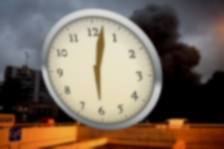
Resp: 6,02
